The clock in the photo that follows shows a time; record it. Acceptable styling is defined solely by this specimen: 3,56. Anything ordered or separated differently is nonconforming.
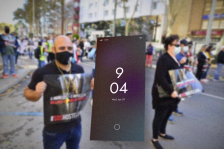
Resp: 9,04
